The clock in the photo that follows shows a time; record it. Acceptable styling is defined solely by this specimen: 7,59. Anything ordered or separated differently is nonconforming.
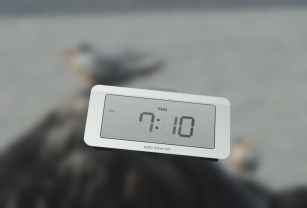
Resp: 7,10
